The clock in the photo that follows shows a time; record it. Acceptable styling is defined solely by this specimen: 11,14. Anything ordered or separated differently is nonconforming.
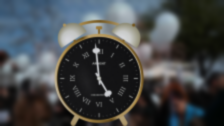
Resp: 4,59
